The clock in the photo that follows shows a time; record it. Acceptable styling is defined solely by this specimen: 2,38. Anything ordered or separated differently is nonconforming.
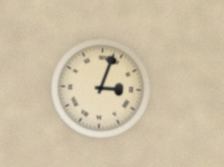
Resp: 3,03
